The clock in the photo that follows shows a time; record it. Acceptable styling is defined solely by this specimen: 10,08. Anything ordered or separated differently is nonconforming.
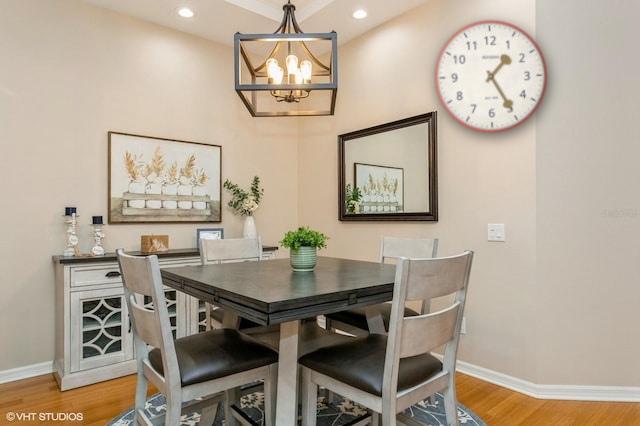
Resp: 1,25
